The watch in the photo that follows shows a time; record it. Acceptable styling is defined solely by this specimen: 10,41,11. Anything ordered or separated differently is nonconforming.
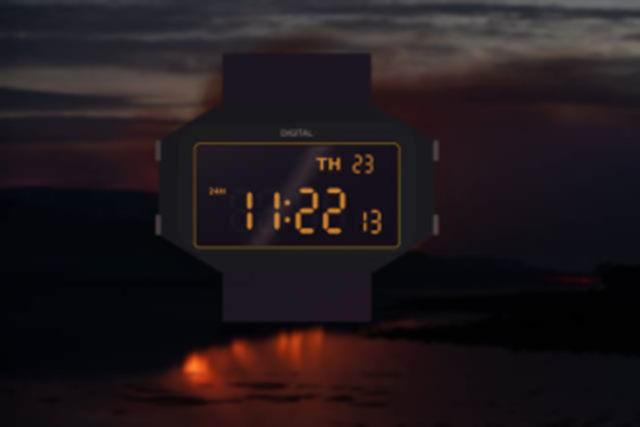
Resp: 11,22,13
